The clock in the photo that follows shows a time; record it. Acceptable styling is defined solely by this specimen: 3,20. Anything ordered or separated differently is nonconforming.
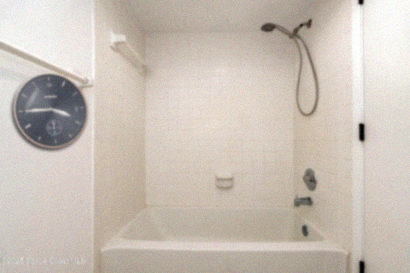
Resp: 3,45
